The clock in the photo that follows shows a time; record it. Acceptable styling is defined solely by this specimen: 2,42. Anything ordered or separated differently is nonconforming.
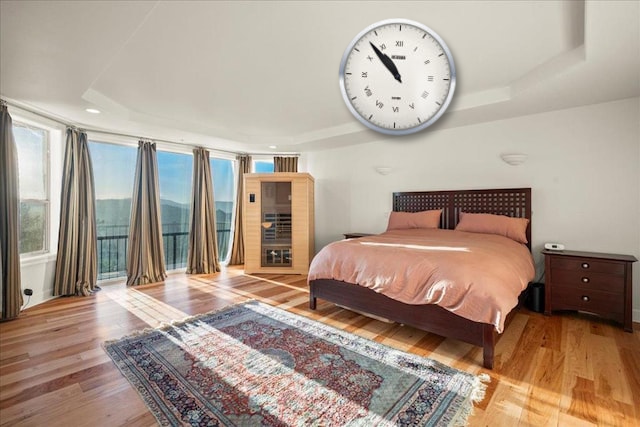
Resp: 10,53
